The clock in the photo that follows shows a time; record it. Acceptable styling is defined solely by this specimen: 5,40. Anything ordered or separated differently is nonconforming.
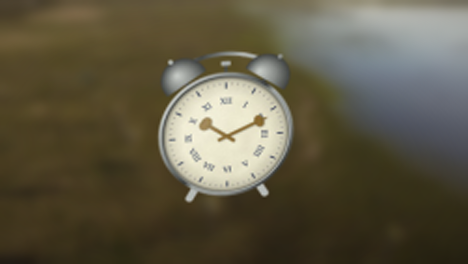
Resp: 10,11
